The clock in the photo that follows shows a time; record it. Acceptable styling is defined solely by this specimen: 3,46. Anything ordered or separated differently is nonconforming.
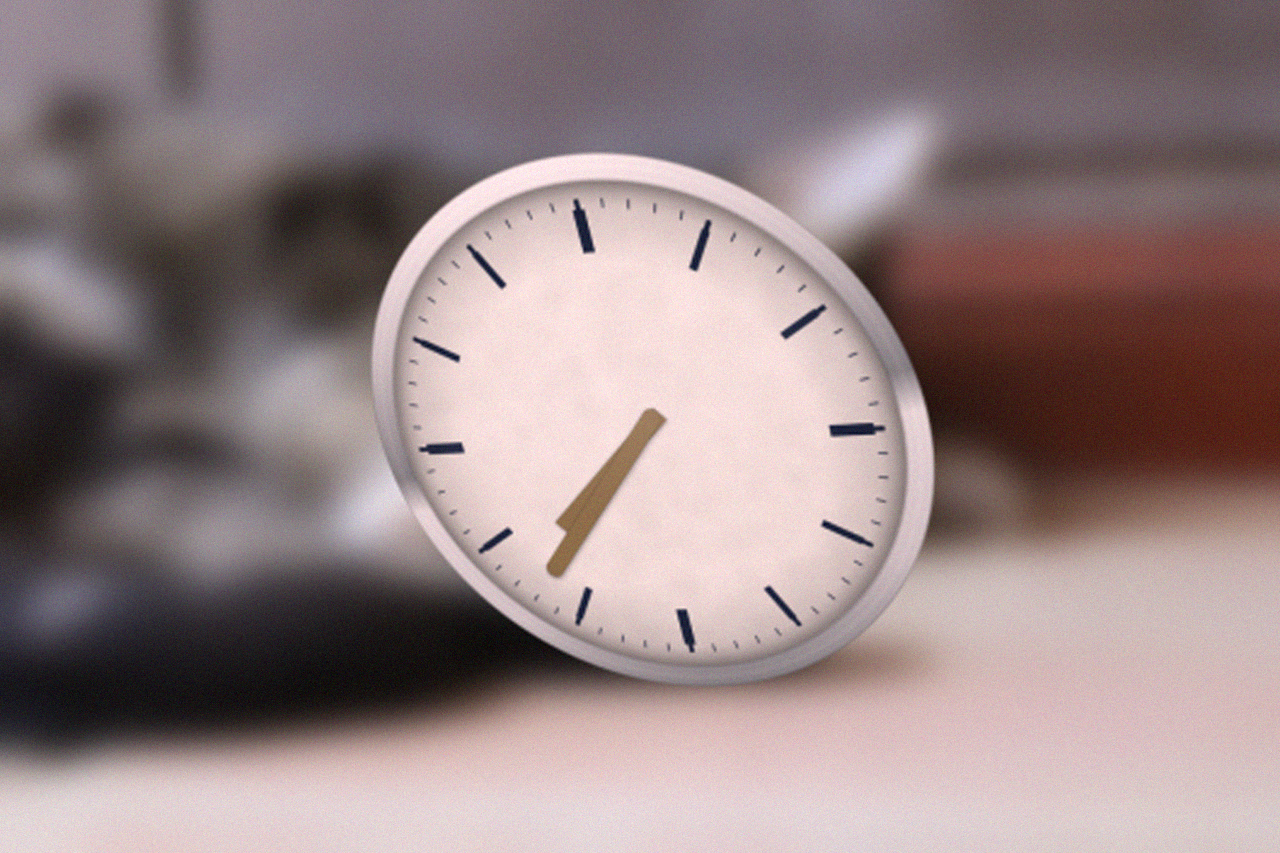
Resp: 7,37
